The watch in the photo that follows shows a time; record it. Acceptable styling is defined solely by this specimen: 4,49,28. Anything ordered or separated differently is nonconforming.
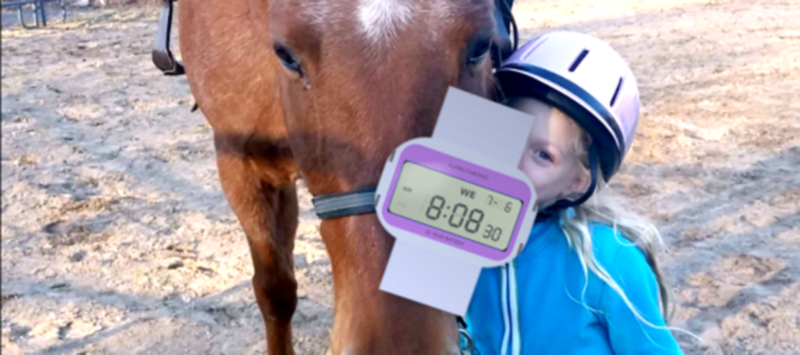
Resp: 8,08,30
